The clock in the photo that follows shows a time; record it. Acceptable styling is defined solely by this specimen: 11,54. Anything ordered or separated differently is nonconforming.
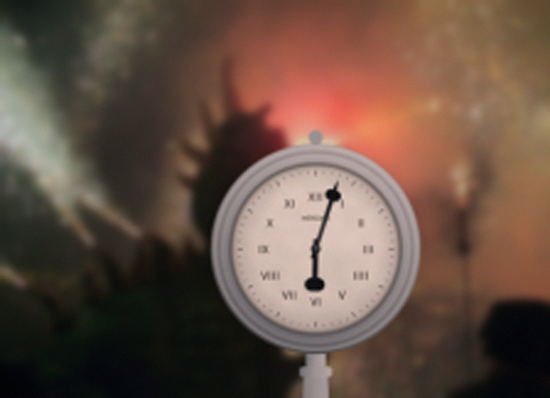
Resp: 6,03
